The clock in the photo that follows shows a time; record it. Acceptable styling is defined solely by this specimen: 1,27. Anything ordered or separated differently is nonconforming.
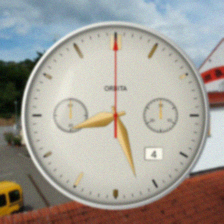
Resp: 8,27
